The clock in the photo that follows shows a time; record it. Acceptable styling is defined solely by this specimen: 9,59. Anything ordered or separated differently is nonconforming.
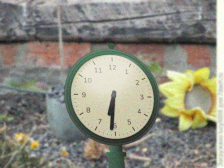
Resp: 6,31
